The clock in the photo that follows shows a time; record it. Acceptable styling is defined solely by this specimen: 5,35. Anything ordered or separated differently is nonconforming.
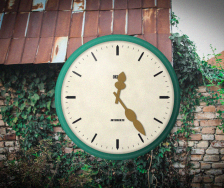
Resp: 12,24
